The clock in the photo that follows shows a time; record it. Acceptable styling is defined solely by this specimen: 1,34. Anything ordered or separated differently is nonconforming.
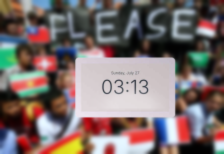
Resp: 3,13
